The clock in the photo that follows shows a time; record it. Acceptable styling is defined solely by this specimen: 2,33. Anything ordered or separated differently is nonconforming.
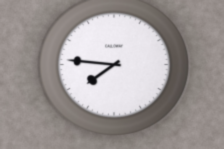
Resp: 7,46
